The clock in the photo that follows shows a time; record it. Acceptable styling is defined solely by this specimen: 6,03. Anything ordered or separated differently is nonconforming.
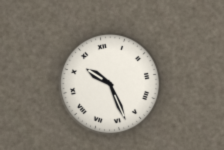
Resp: 10,28
